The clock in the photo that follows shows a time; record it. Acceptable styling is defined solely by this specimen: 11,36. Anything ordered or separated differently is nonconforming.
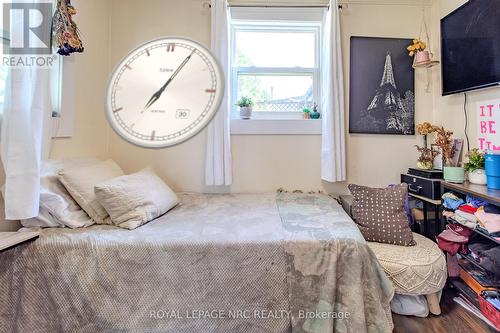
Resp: 7,05
